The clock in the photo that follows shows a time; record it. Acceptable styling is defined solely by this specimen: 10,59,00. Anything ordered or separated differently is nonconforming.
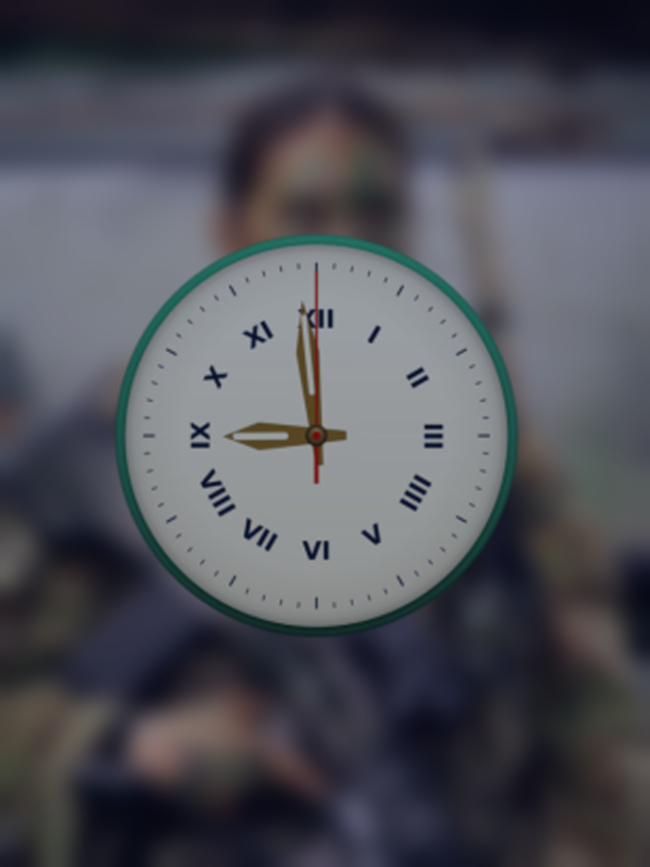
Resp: 8,59,00
